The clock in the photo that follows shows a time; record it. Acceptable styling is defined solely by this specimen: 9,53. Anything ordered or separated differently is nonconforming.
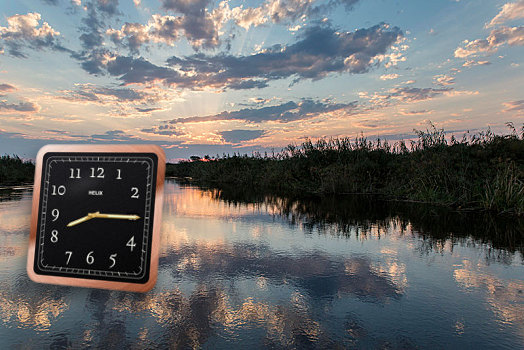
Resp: 8,15
